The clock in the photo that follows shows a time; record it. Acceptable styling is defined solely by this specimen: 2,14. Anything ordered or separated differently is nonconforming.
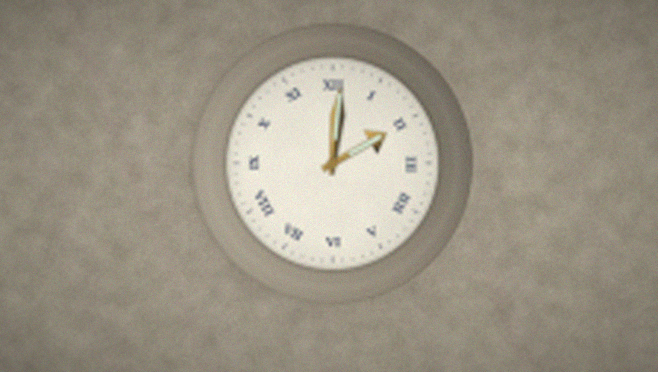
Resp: 2,01
